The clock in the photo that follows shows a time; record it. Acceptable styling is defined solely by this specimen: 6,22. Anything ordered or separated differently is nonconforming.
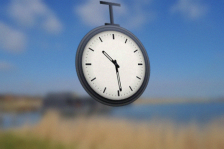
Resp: 10,29
